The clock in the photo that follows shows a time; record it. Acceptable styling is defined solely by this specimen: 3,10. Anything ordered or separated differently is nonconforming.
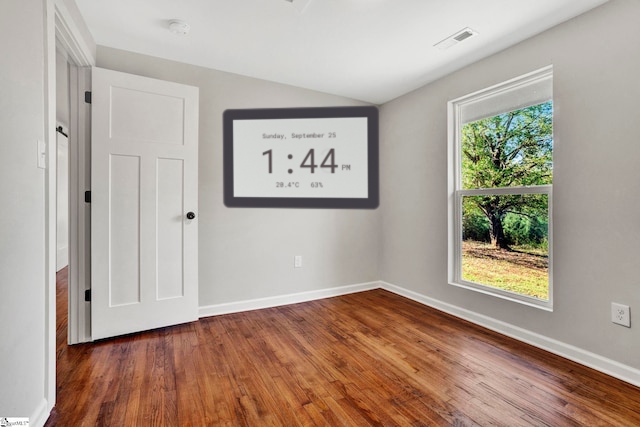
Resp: 1,44
